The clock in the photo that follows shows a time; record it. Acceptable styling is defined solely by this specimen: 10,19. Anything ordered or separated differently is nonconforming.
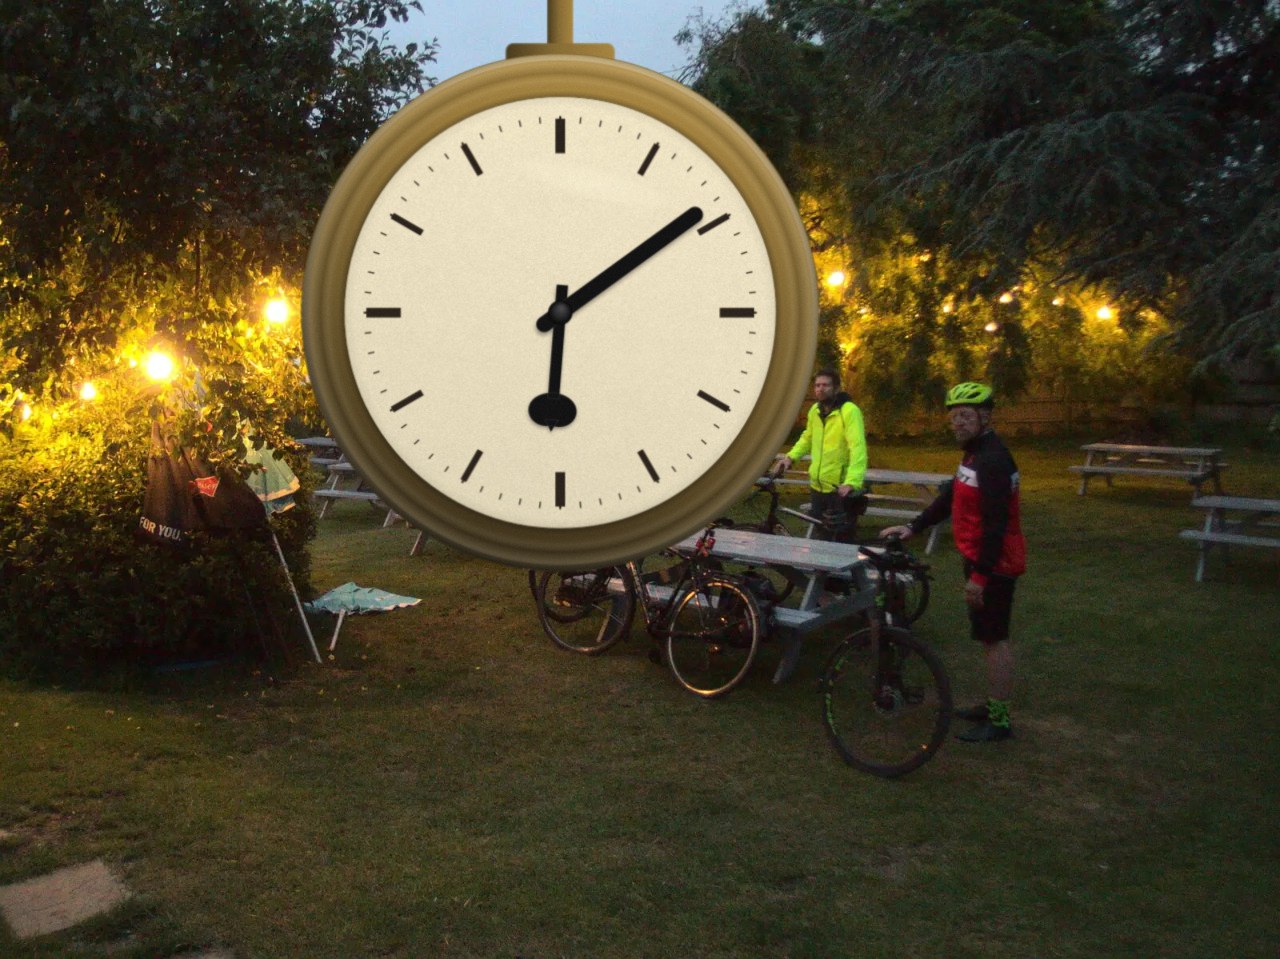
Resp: 6,09
